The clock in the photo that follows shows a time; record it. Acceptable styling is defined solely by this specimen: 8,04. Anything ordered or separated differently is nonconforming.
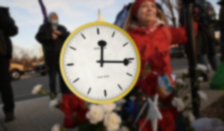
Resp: 12,16
